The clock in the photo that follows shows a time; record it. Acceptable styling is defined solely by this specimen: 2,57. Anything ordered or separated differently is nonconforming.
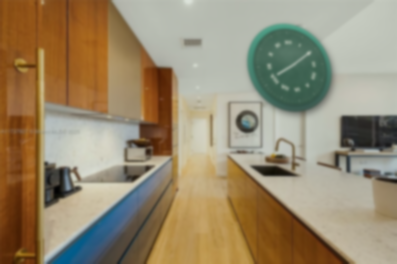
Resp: 8,10
